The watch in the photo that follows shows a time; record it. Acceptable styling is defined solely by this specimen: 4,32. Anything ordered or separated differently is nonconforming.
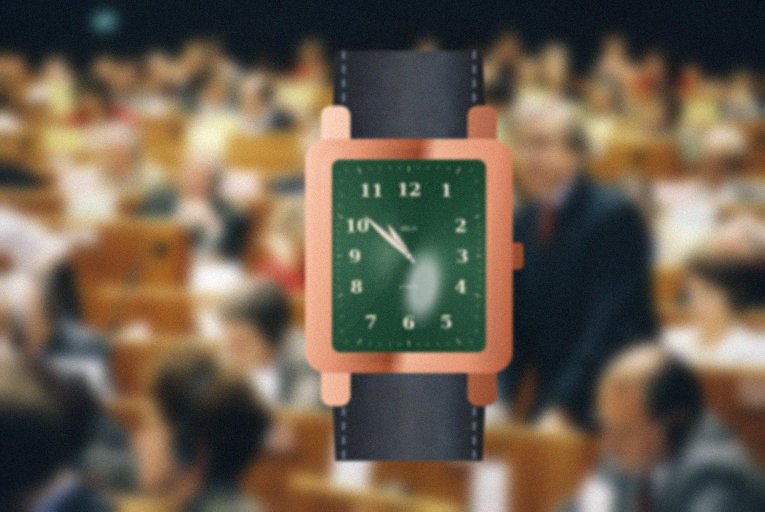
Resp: 10,52
